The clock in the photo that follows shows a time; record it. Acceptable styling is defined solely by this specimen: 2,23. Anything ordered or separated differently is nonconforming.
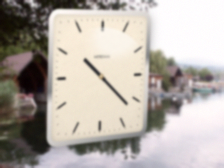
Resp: 10,22
